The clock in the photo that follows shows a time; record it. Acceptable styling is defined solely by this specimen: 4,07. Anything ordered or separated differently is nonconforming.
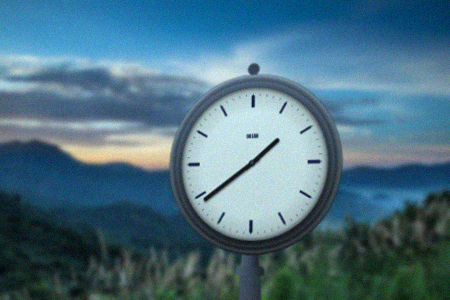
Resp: 1,39
